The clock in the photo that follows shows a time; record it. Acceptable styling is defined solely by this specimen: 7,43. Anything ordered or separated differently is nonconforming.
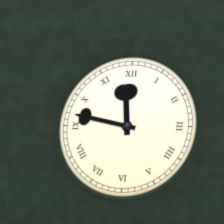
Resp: 11,47
